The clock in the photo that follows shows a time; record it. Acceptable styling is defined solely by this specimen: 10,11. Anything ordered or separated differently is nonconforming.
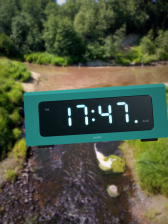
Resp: 17,47
